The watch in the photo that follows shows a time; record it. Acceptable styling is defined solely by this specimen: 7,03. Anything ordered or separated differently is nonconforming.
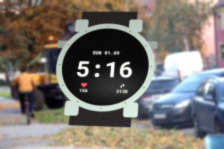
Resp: 5,16
